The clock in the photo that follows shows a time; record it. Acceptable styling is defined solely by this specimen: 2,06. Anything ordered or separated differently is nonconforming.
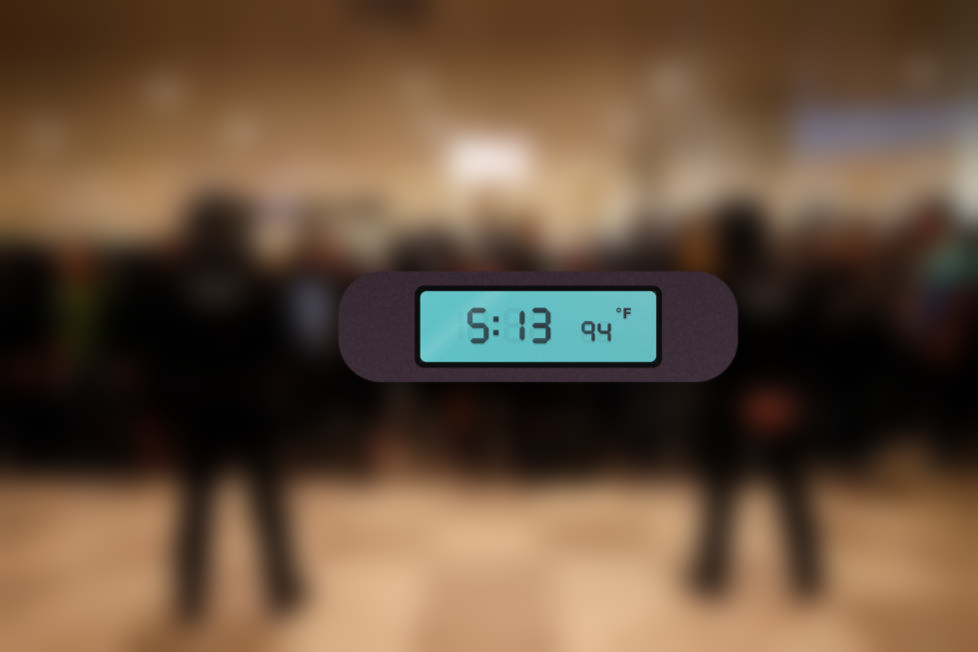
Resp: 5,13
